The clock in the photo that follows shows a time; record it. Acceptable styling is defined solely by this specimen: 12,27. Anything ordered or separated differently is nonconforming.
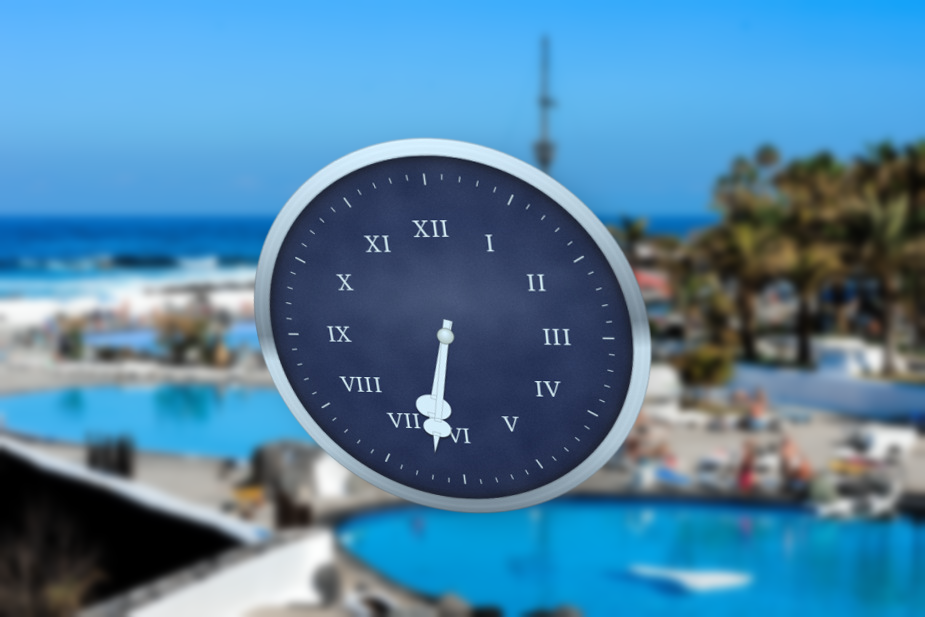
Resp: 6,32
